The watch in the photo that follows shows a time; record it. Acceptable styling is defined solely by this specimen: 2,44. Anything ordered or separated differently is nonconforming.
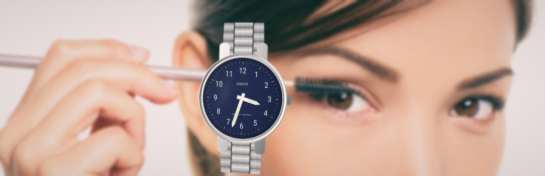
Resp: 3,33
